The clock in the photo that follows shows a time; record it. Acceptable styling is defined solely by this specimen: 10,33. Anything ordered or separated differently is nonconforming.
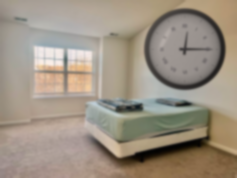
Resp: 12,15
